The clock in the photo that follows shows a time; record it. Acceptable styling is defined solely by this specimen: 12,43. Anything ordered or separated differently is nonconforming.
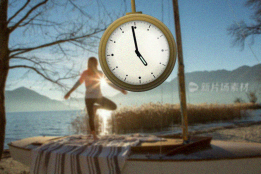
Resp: 4,59
